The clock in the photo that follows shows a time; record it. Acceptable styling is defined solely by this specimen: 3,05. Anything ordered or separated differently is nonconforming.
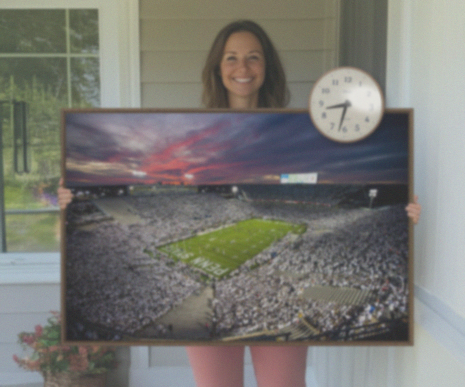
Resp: 8,32
